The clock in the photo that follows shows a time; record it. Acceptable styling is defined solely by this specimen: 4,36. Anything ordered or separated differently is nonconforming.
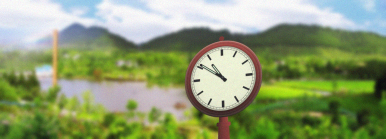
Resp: 10,51
